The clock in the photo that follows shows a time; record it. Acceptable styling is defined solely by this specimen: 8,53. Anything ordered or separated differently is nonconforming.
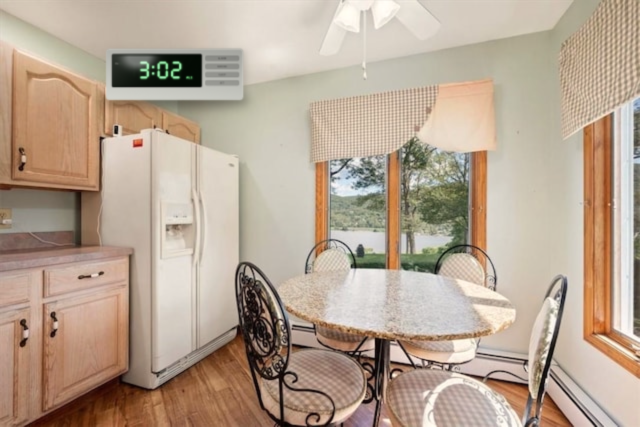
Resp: 3,02
